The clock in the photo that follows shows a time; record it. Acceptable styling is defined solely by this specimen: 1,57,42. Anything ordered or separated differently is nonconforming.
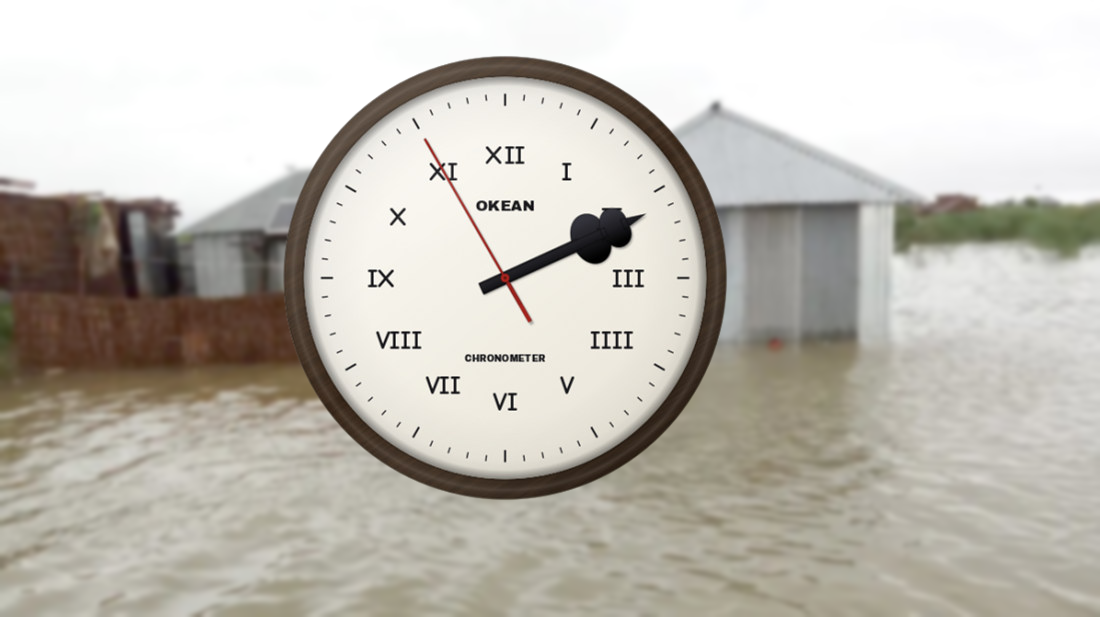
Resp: 2,10,55
